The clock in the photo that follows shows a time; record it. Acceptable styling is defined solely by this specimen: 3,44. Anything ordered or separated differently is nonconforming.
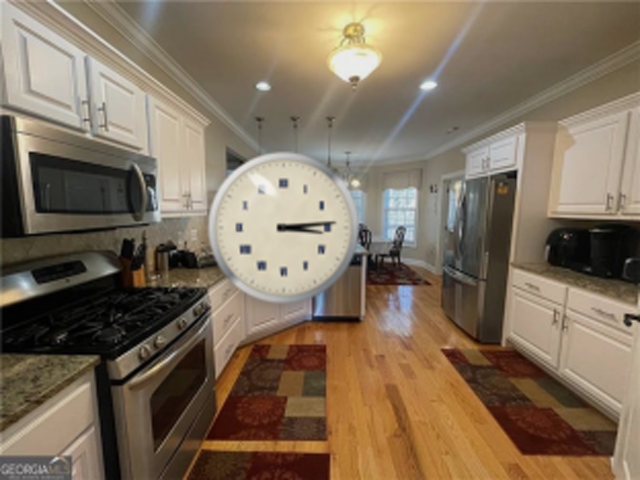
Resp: 3,14
